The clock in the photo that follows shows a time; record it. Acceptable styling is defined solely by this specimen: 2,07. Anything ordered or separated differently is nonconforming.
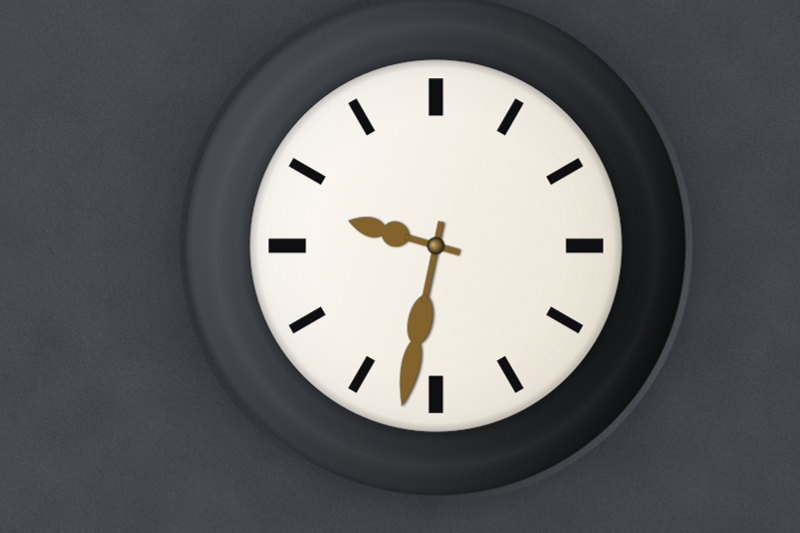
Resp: 9,32
